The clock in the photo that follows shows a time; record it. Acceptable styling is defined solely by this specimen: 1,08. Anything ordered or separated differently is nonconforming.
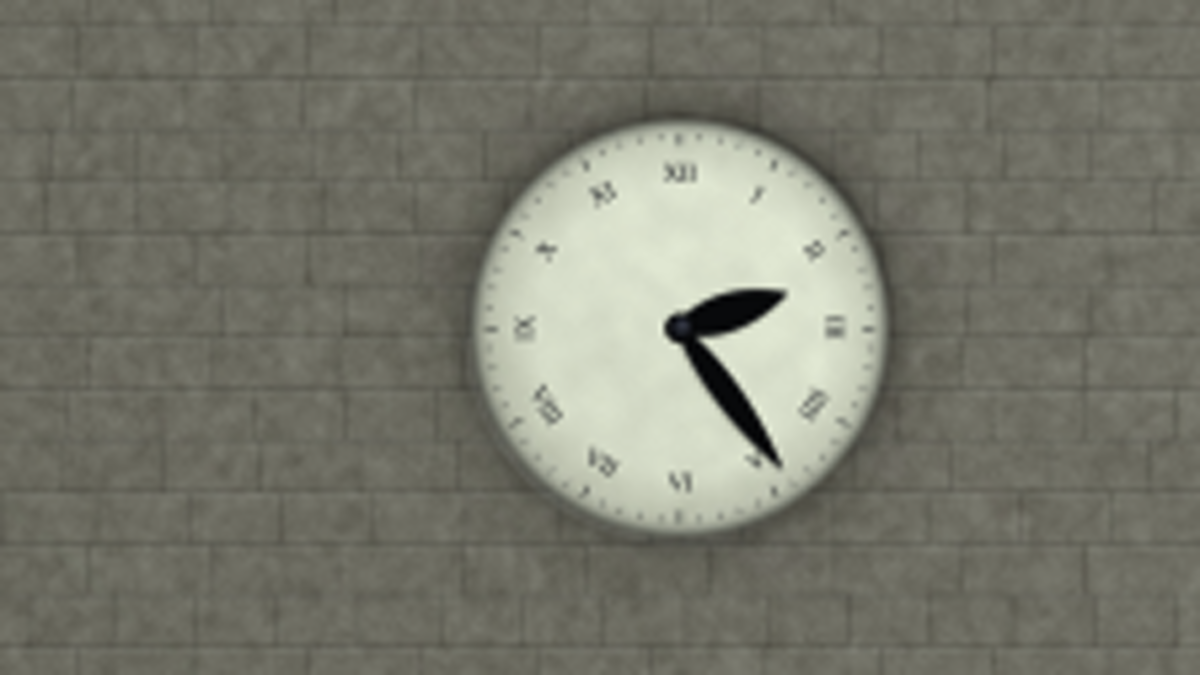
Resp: 2,24
